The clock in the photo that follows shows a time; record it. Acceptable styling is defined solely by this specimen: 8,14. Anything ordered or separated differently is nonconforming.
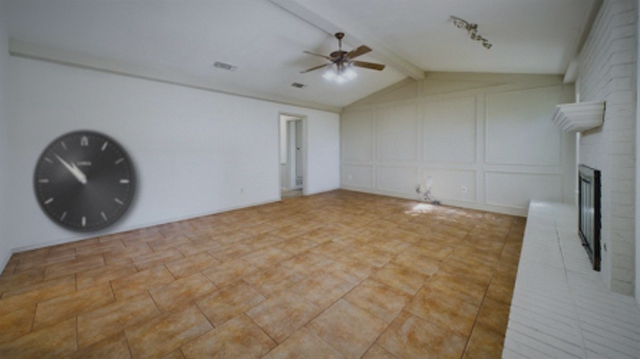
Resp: 10,52
